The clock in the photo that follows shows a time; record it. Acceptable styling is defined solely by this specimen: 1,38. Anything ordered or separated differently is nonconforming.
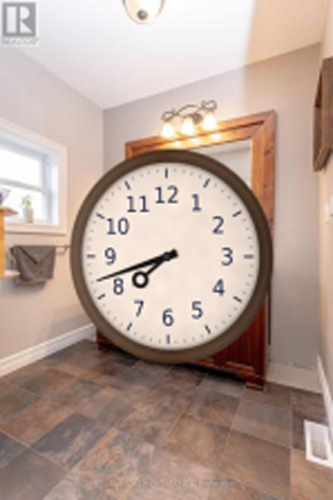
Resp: 7,42
